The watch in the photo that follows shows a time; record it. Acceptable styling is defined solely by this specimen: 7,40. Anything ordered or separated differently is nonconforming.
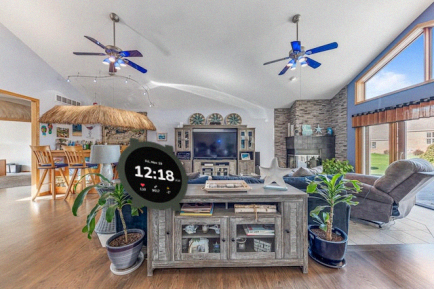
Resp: 12,18
